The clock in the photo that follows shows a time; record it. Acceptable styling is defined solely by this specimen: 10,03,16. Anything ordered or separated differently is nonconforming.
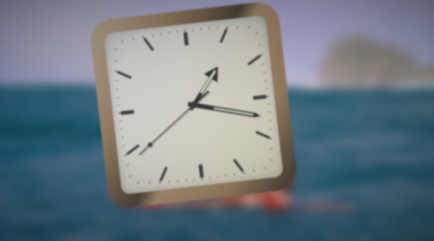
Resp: 1,17,39
